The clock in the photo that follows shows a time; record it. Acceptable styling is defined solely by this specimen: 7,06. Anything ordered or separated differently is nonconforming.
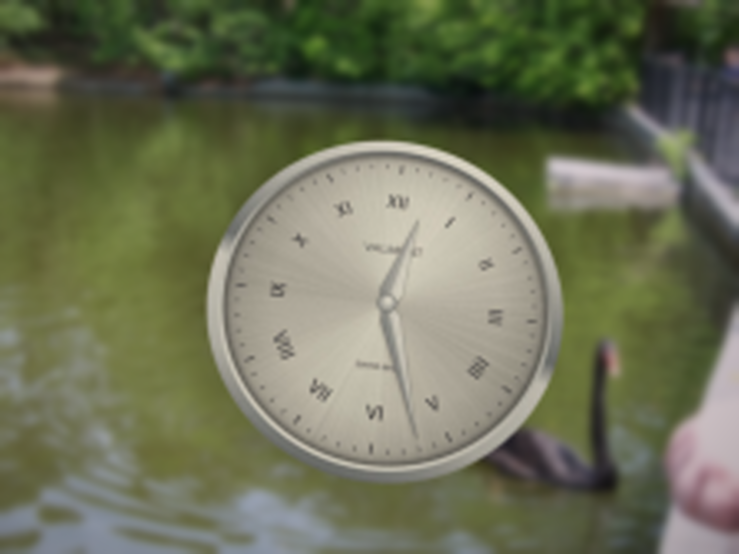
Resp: 12,27
